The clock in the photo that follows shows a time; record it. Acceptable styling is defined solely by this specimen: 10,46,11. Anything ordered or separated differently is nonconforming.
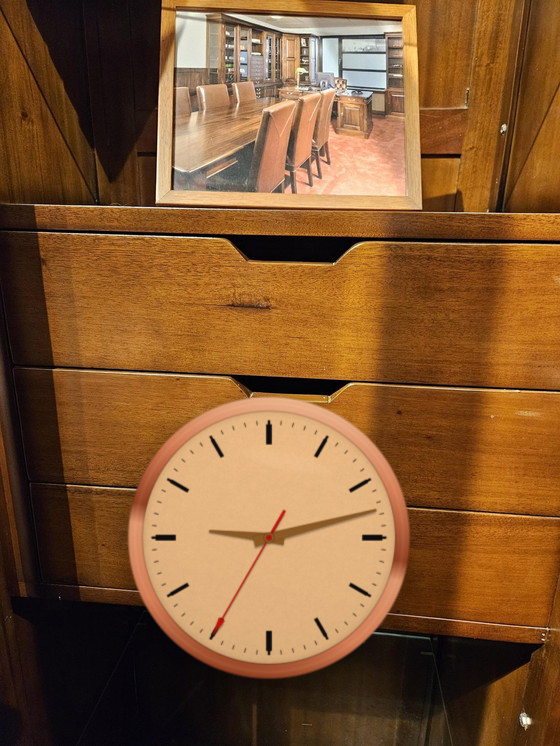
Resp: 9,12,35
